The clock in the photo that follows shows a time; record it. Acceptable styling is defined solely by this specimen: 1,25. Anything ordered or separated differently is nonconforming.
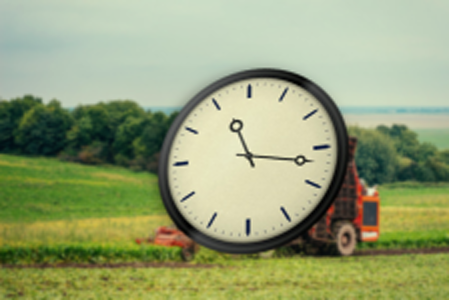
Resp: 11,17
